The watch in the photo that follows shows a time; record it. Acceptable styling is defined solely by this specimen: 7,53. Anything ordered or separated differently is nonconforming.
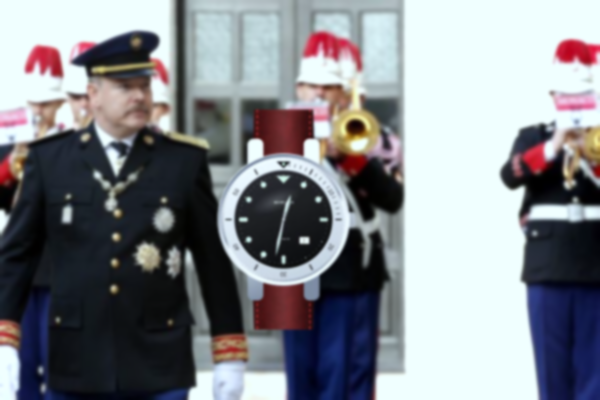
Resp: 12,32
